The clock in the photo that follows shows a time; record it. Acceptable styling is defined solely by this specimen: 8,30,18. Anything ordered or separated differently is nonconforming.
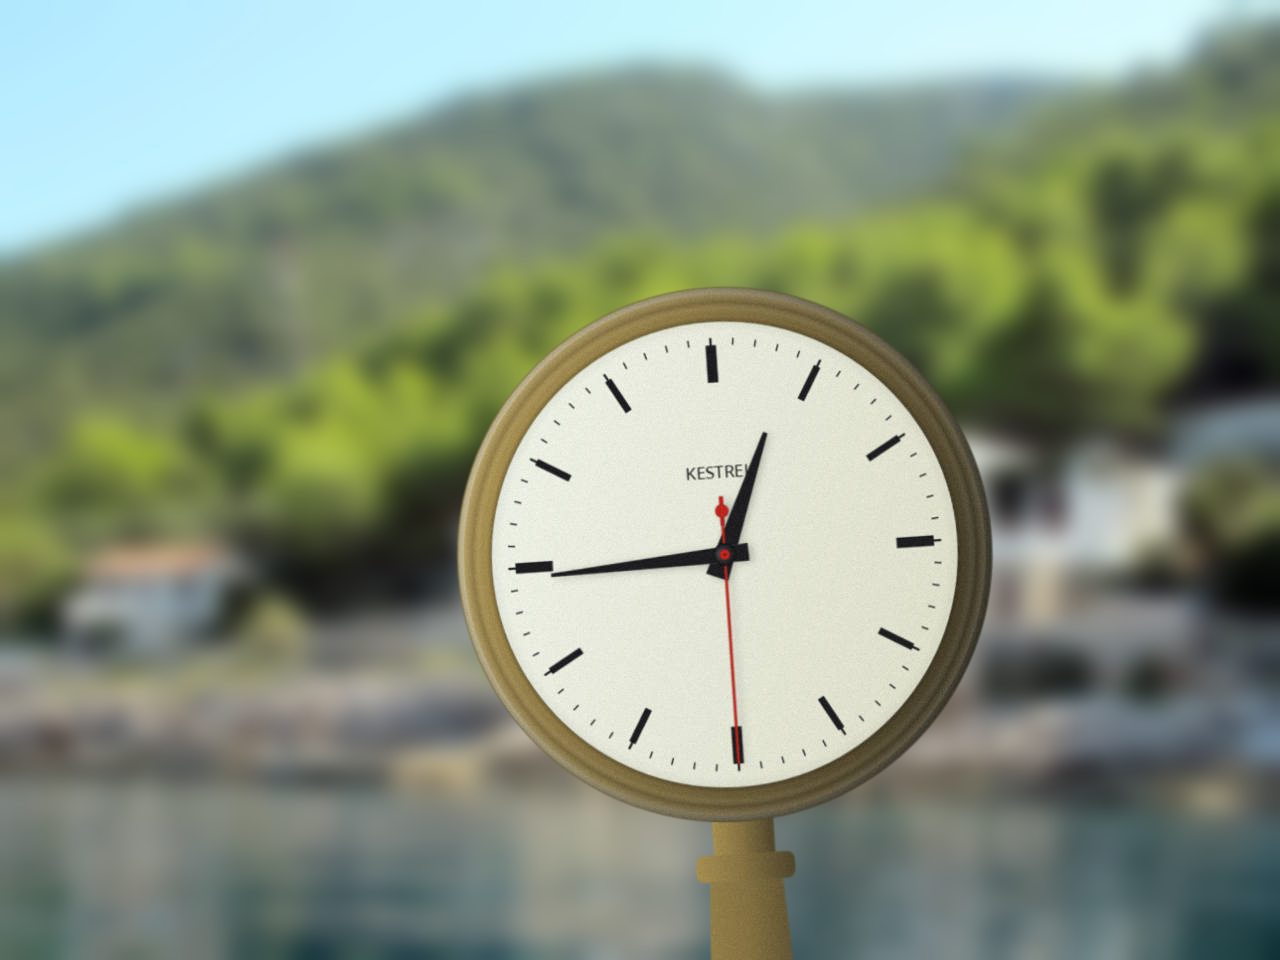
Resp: 12,44,30
